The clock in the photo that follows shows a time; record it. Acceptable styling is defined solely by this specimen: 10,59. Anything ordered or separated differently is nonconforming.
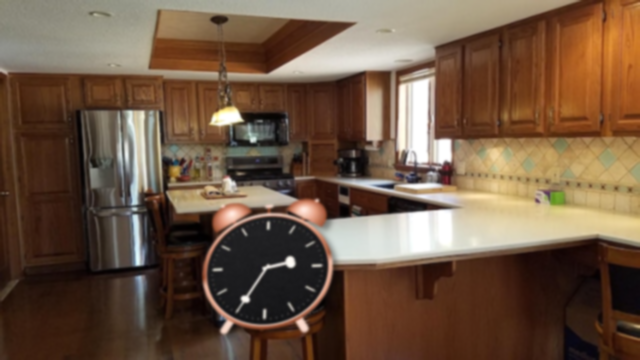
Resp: 2,35
